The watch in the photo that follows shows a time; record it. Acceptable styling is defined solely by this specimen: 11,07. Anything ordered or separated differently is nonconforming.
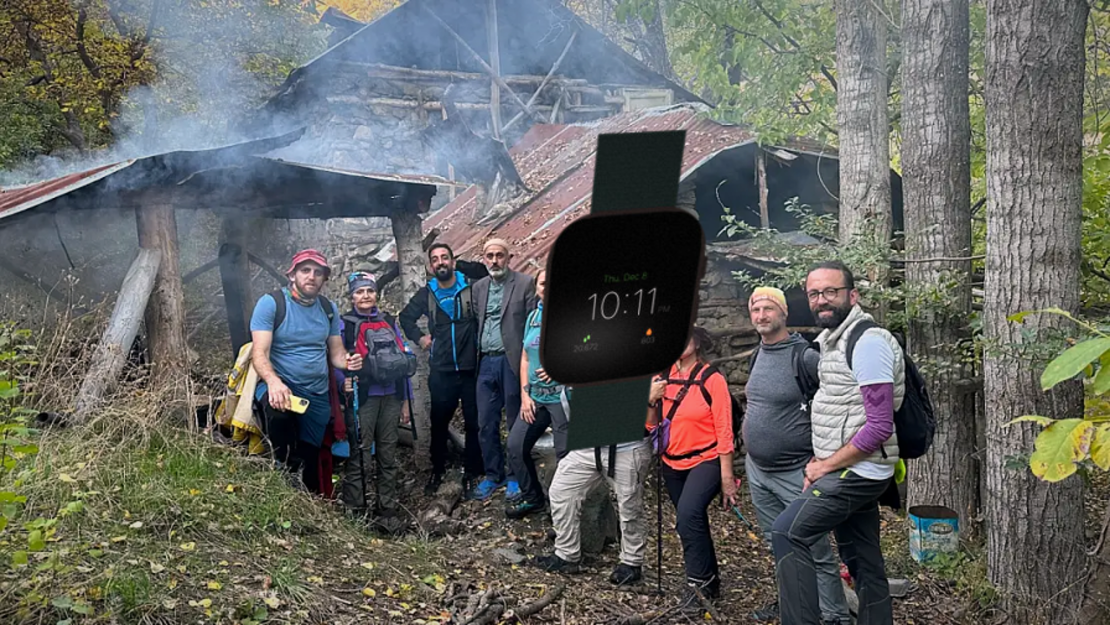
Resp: 10,11
